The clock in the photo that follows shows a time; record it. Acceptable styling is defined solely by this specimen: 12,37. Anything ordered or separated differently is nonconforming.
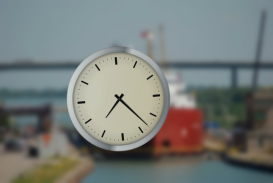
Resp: 7,23
